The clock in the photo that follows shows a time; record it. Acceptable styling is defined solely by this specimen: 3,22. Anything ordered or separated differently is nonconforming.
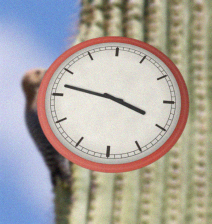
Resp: 3,47
